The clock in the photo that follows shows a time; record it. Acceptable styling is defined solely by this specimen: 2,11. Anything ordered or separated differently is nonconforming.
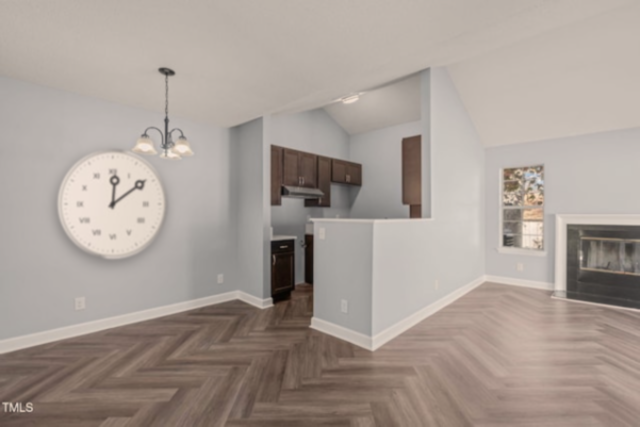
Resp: 12,09
